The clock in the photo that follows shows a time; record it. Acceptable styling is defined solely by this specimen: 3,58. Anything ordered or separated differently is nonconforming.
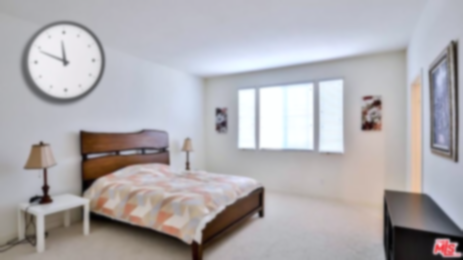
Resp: 11,49
